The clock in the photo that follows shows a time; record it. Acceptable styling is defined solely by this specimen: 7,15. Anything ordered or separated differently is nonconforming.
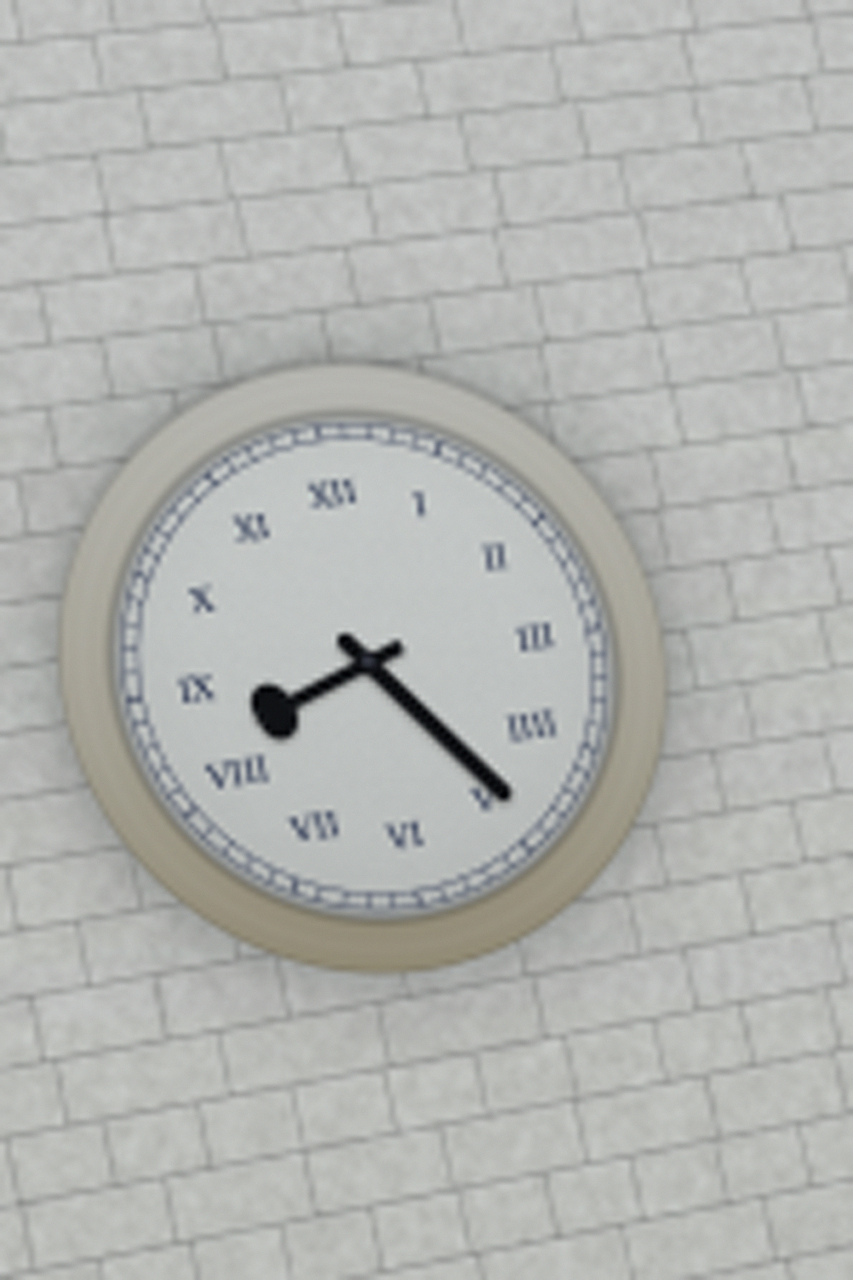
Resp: 8,24
